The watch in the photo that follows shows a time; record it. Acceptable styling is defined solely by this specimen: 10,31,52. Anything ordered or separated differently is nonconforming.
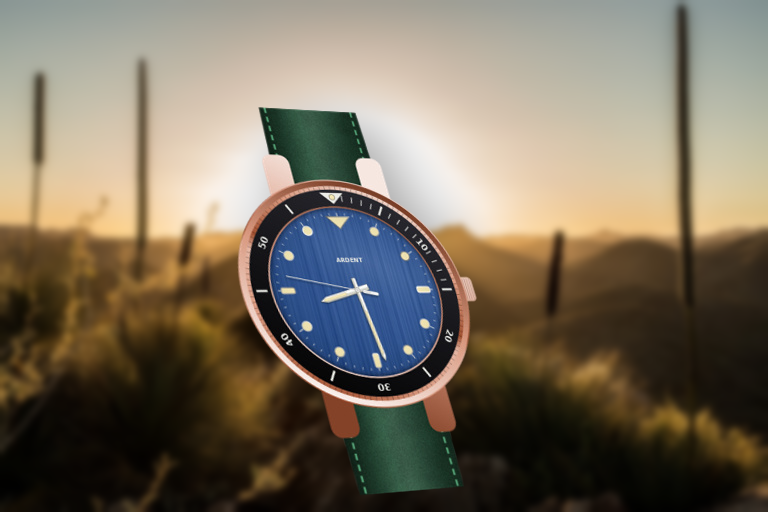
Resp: 8,28,47
